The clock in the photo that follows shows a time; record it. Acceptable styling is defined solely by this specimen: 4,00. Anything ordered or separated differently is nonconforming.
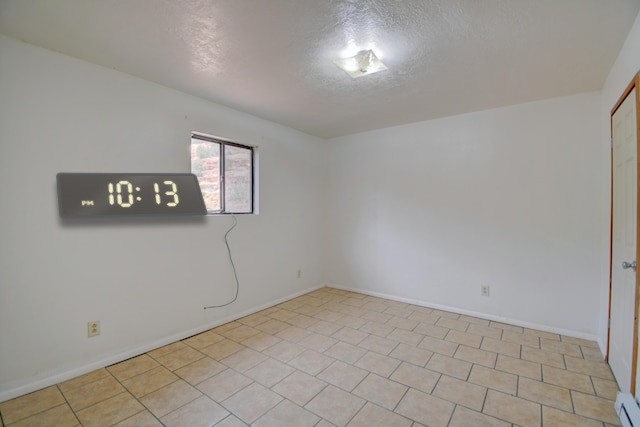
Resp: 10,13
